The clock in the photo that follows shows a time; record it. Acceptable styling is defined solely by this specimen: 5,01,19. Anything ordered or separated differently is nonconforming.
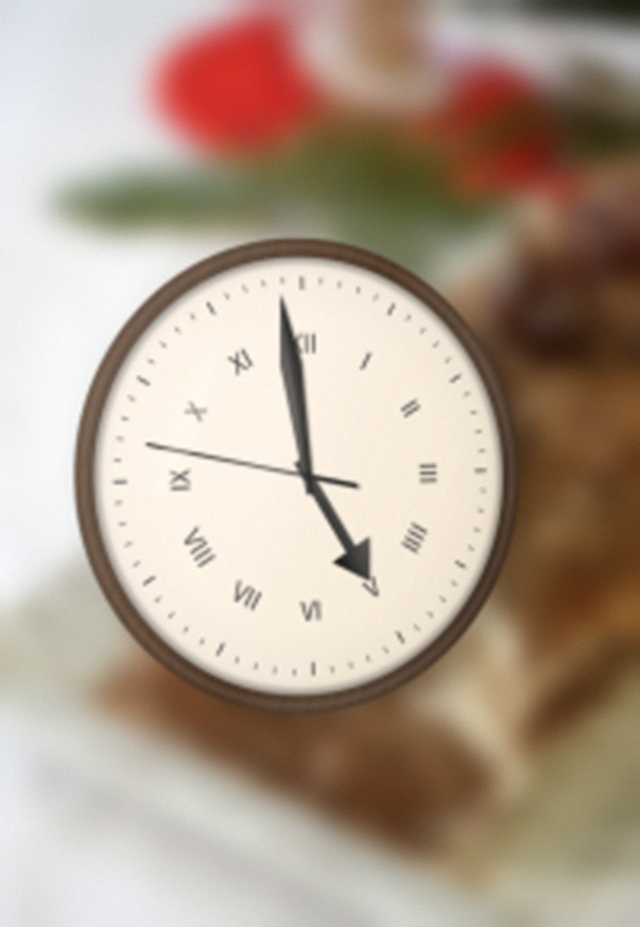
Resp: 4,58,47
